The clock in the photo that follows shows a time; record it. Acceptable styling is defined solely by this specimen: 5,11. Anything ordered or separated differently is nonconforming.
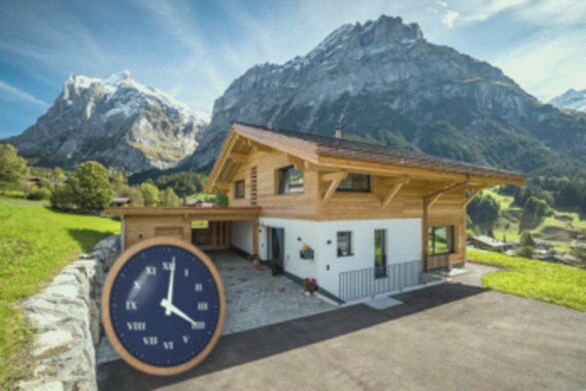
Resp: 4,01
